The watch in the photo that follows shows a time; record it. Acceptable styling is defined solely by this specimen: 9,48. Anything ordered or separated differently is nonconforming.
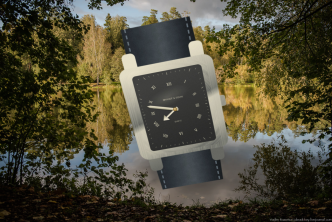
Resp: 7,48
